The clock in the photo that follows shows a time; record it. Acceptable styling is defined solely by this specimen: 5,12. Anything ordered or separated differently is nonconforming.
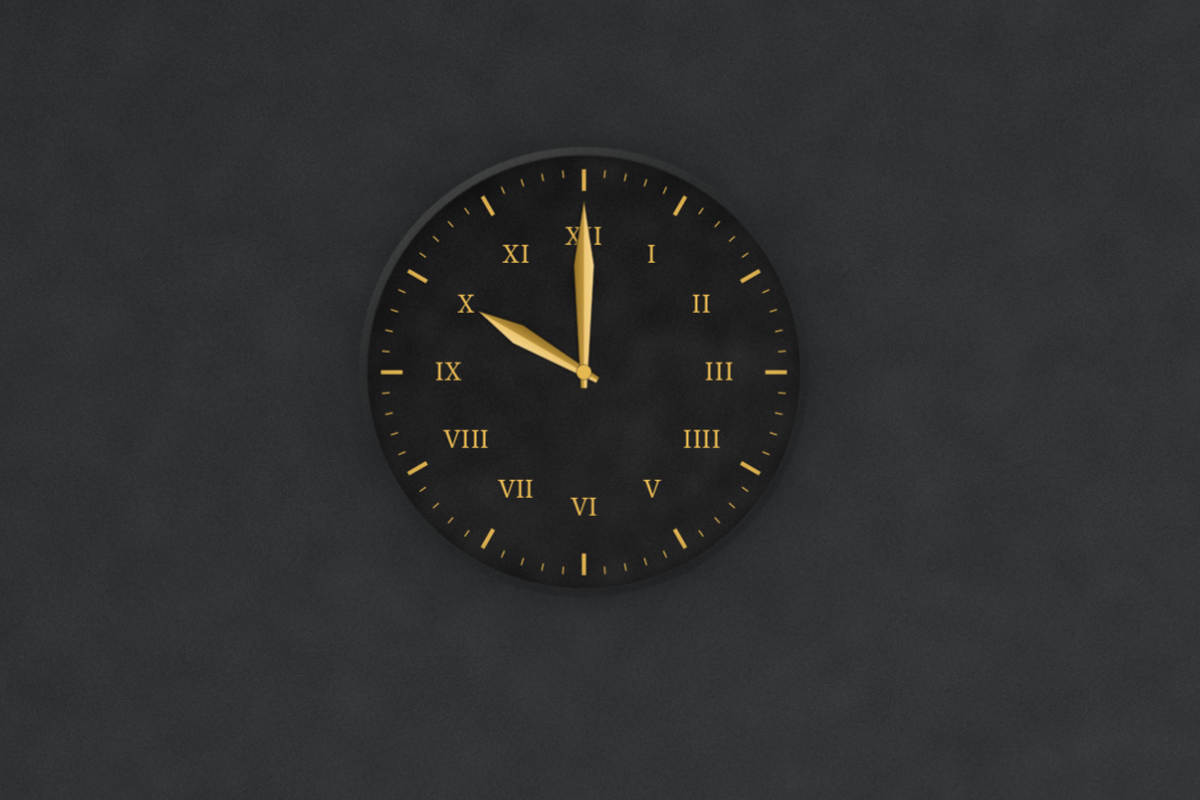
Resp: 10,00
